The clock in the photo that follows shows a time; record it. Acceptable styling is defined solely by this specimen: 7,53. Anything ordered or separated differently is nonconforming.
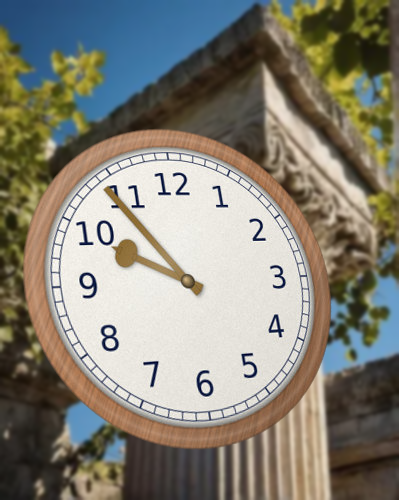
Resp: 9,54
